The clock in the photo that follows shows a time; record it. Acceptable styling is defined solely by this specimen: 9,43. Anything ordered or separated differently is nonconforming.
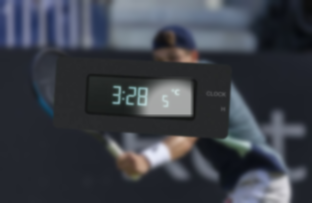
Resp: 3,28
